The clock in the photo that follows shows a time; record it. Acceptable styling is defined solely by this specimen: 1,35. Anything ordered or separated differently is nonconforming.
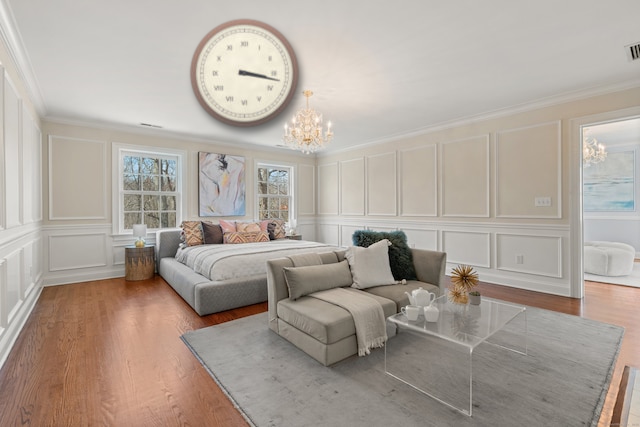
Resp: 3,17
